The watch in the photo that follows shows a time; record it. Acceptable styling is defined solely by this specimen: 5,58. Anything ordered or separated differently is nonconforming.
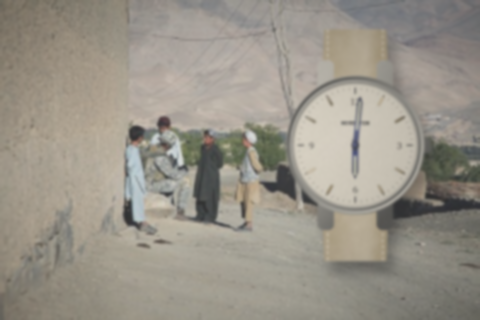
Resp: 6,01
